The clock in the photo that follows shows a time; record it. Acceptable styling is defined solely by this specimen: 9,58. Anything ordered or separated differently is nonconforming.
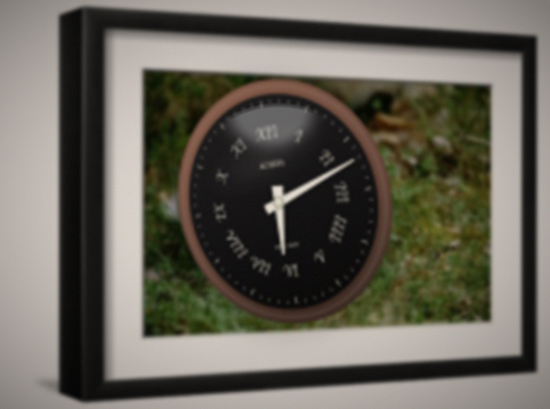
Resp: 6,12
